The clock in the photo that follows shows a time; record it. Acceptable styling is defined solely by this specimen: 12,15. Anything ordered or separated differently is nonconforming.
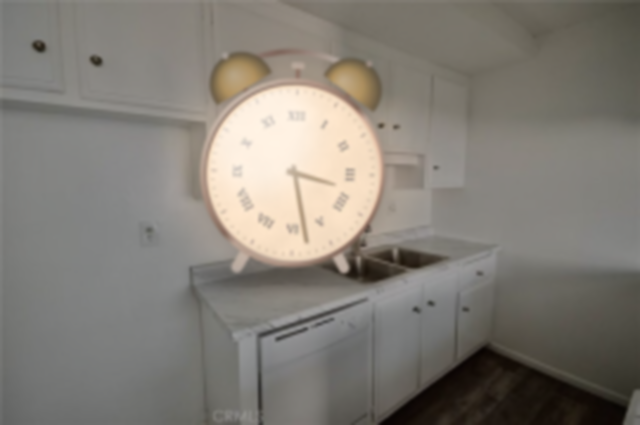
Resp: 3,28
